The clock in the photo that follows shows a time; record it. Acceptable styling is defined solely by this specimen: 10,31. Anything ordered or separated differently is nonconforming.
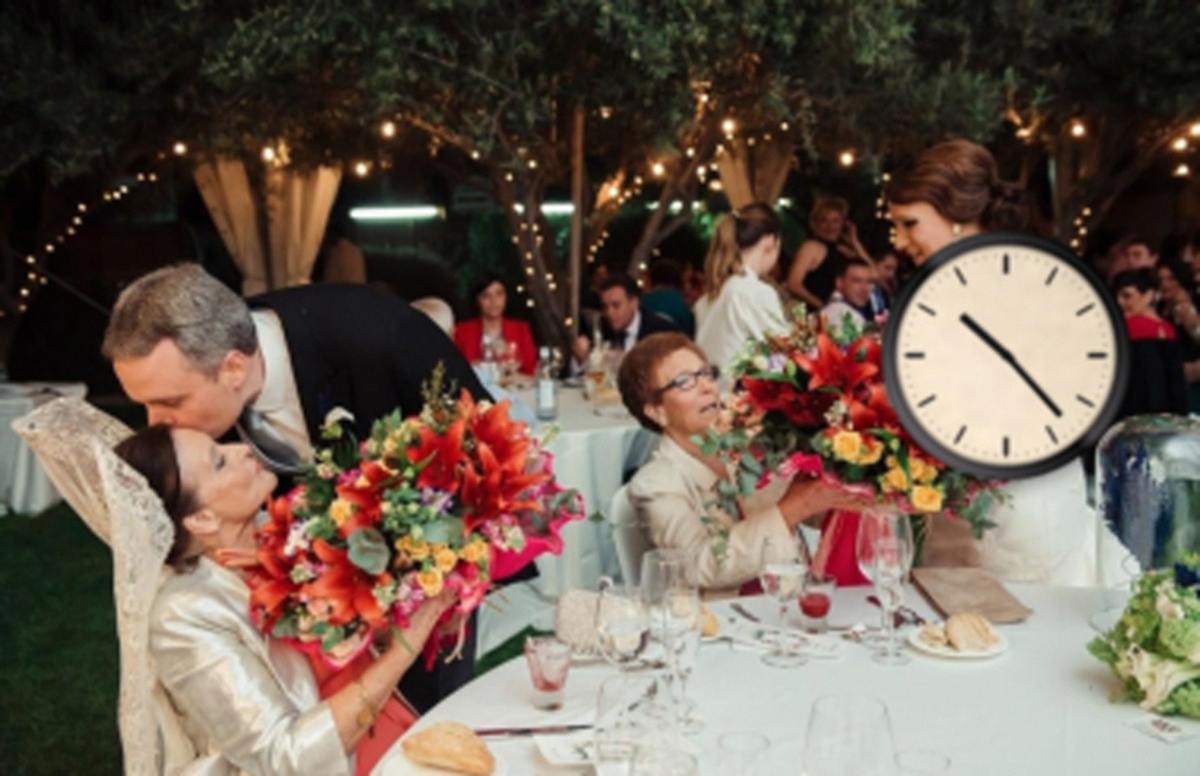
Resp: 10,23
